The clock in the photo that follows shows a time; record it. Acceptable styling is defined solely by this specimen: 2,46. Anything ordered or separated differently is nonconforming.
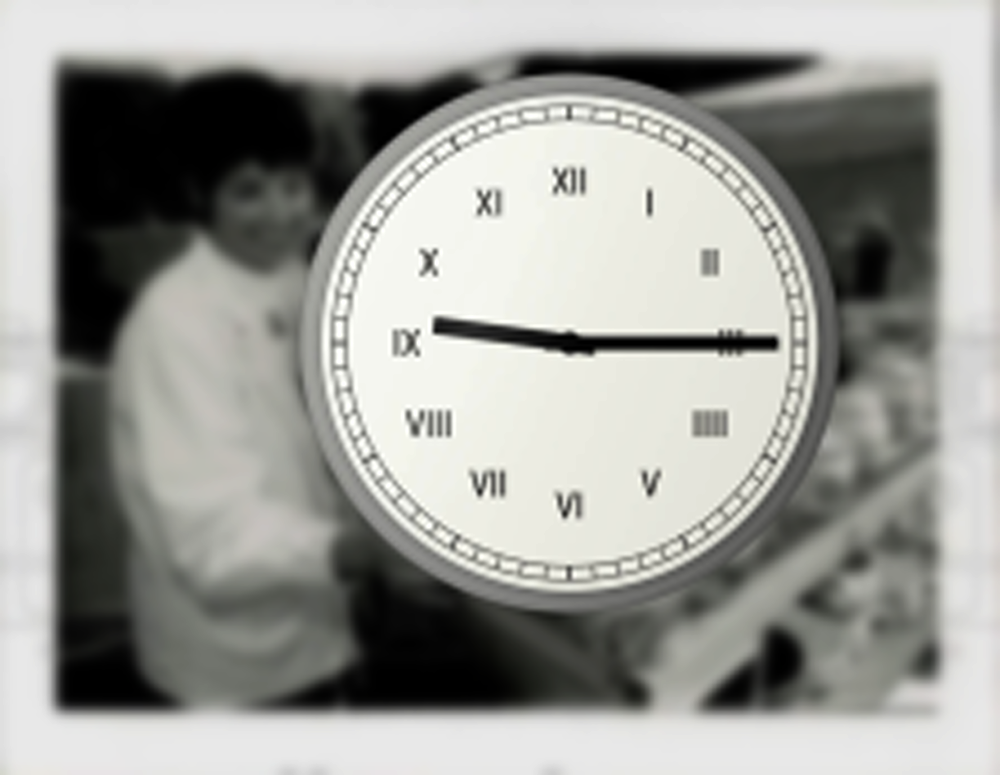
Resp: 9,15
